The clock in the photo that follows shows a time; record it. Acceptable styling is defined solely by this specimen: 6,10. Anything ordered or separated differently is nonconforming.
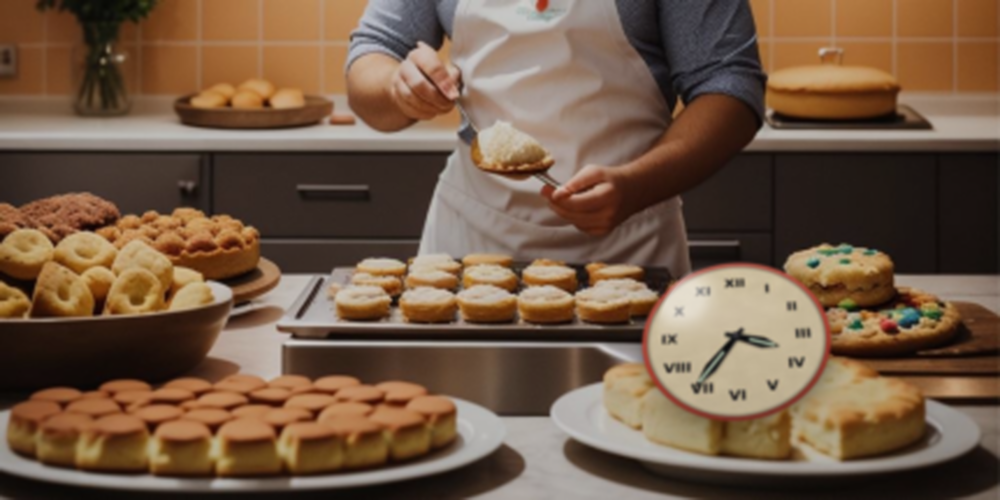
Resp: 3,36
